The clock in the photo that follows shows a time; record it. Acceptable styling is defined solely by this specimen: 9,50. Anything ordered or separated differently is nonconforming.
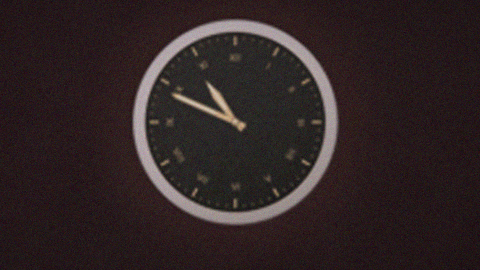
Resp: 10,49
